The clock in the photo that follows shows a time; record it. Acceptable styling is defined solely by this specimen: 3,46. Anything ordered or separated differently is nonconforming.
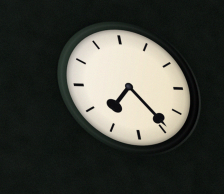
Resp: 7,24
